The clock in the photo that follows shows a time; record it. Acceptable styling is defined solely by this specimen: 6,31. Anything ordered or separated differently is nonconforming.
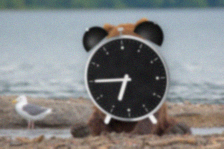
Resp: 6,45
